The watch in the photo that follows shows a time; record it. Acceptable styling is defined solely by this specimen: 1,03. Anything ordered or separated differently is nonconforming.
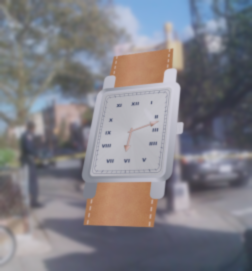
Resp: 6,12
